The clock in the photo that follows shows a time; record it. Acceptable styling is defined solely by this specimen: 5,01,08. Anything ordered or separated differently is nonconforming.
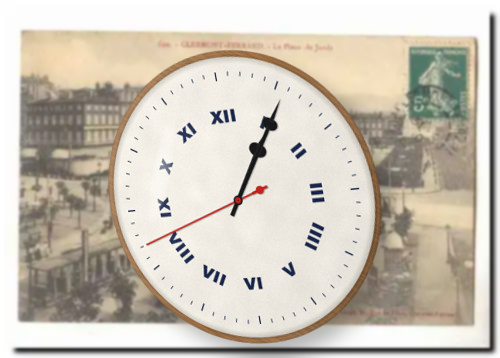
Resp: 1,05,42
